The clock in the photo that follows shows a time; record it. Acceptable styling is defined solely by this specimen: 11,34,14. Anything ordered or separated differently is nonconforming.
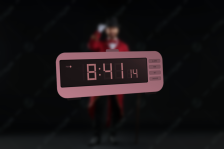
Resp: 8,41,14
